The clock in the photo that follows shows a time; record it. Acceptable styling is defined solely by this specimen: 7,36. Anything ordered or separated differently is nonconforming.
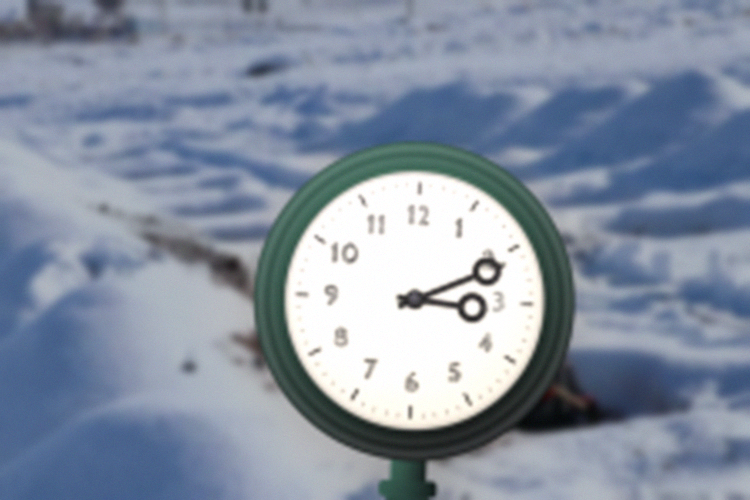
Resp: 3,11
